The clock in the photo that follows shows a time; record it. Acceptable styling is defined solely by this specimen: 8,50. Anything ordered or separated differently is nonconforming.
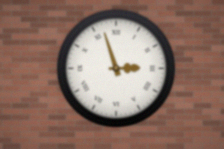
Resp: 2,57
